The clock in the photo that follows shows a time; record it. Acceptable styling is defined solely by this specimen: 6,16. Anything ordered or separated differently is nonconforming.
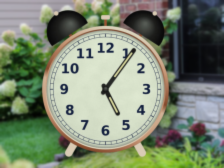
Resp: 5,06
